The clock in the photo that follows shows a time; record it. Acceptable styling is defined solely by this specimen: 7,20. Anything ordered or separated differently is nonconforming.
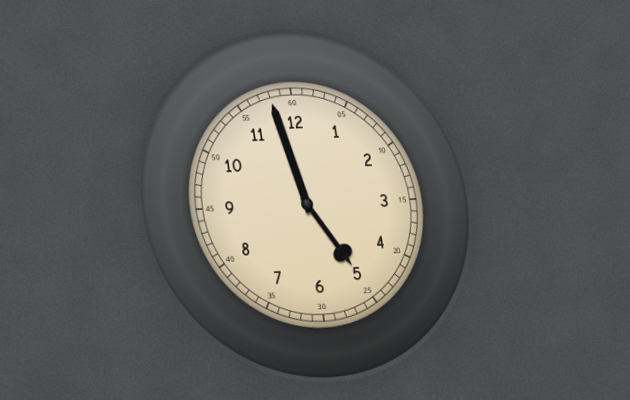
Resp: 4,58
